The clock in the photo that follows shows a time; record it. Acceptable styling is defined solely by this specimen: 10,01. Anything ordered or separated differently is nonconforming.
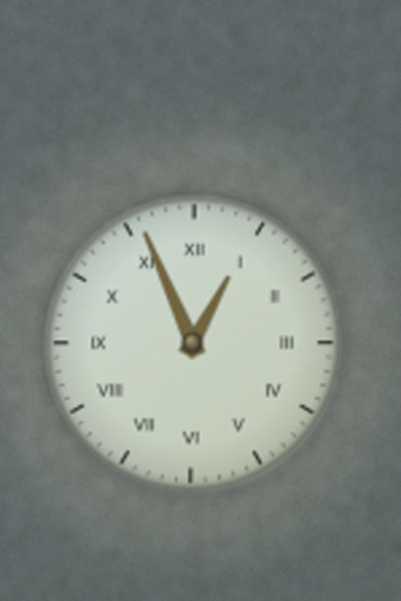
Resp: 12,56
